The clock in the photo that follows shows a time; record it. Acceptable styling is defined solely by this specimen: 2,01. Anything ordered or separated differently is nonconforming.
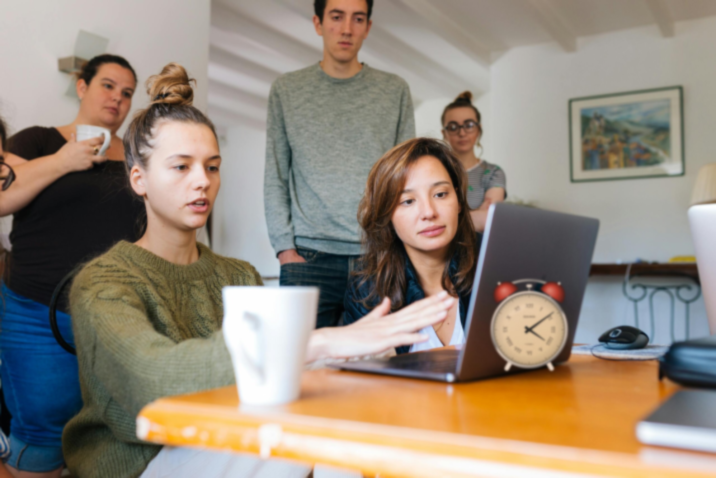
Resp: 4,09
